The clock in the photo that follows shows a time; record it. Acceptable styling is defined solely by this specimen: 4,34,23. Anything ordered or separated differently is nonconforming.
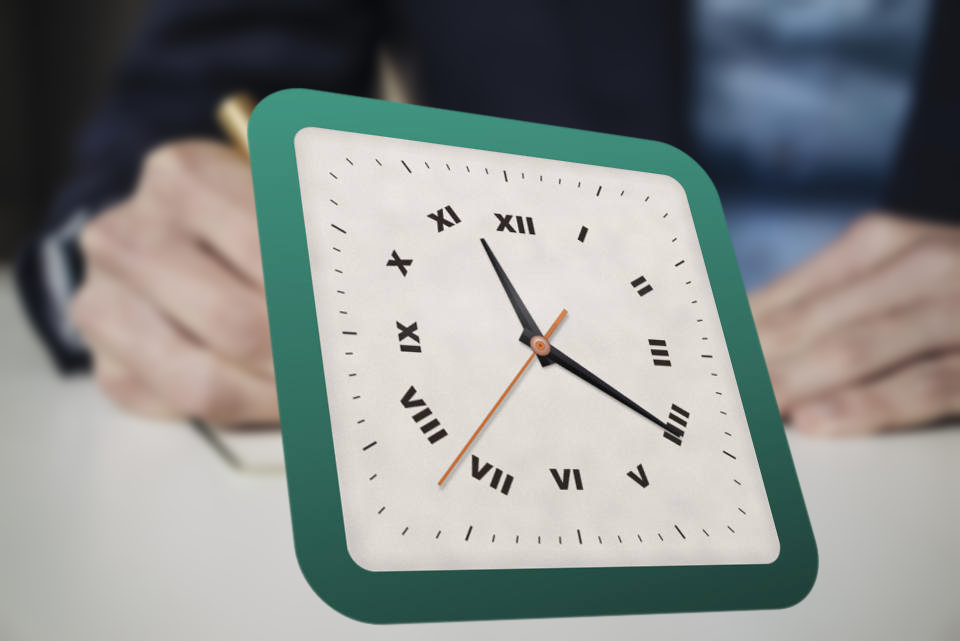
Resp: 11,20,37
